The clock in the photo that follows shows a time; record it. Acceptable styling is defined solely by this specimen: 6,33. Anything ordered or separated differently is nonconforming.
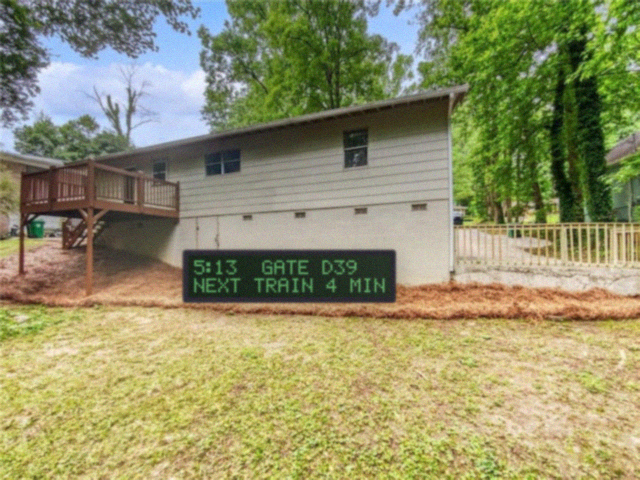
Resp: 5,13
